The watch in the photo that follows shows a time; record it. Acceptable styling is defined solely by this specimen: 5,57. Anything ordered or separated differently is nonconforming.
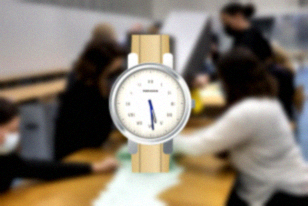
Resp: 5,29
